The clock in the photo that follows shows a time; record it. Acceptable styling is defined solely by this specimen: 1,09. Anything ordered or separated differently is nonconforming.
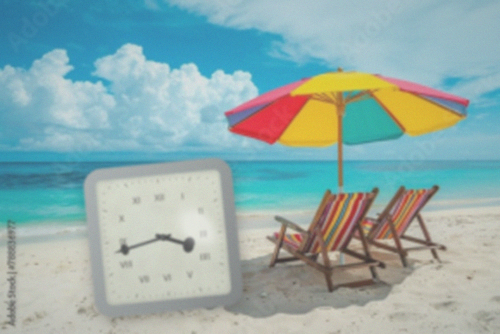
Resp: 3,43
